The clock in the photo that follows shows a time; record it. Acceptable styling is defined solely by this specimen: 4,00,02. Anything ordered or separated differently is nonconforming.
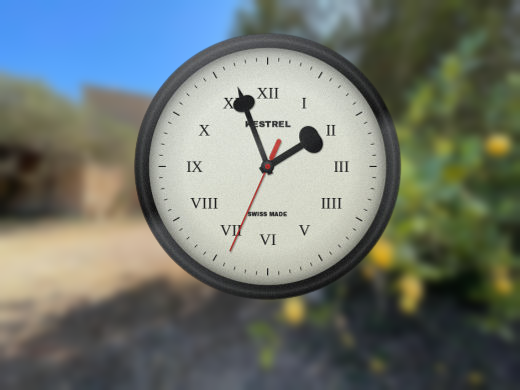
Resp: 1,56,34
